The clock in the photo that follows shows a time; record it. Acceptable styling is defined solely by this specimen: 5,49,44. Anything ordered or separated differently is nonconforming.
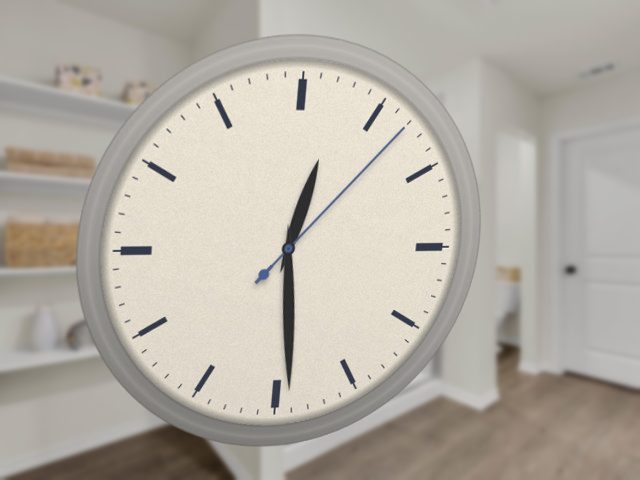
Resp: 12,29,07
